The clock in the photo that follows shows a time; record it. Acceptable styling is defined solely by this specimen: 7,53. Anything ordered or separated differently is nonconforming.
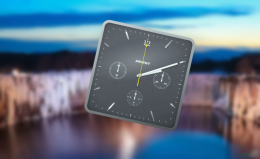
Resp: 2,10
